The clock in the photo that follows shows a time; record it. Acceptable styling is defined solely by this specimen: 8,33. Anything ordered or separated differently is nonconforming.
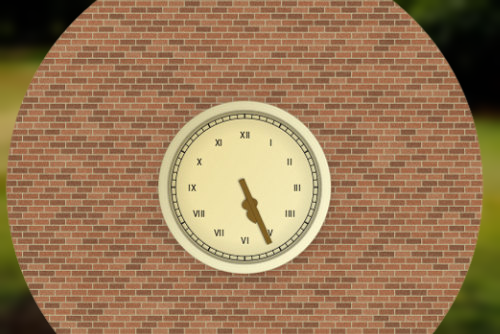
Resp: 5,26
